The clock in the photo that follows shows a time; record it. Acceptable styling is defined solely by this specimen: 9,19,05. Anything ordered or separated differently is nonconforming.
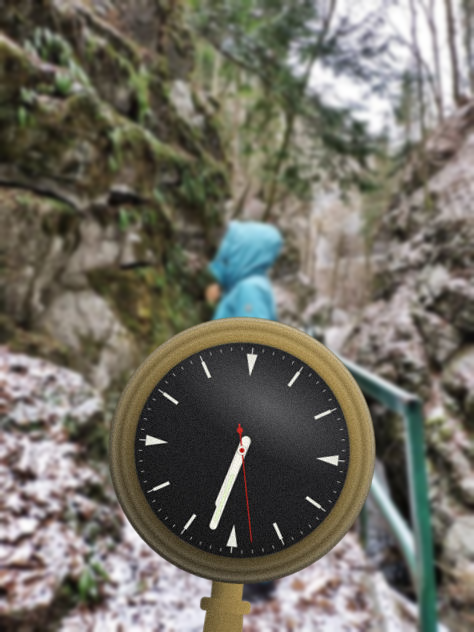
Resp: 6,32,28
